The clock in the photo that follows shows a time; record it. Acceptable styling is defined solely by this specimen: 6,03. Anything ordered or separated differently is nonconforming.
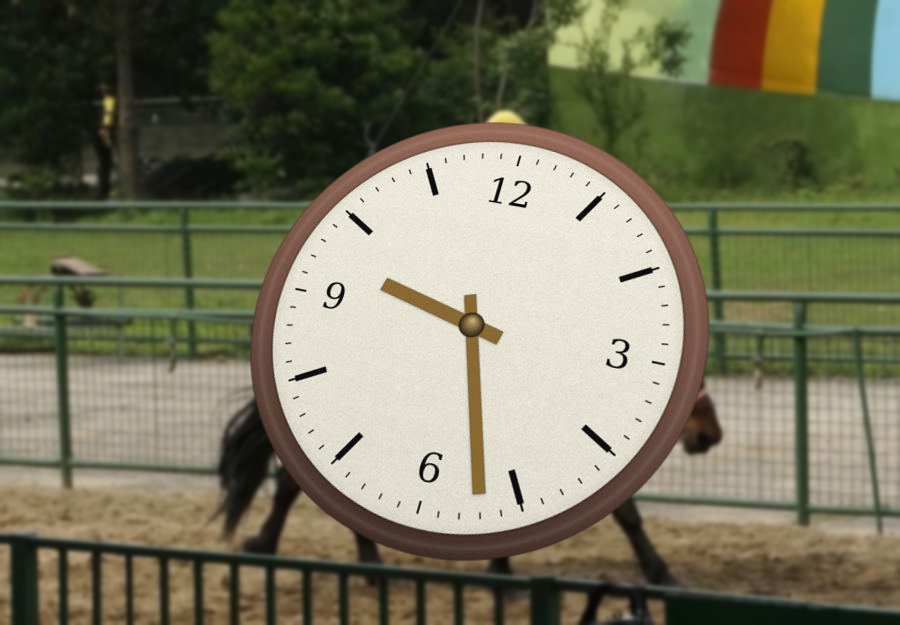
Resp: 9,27
